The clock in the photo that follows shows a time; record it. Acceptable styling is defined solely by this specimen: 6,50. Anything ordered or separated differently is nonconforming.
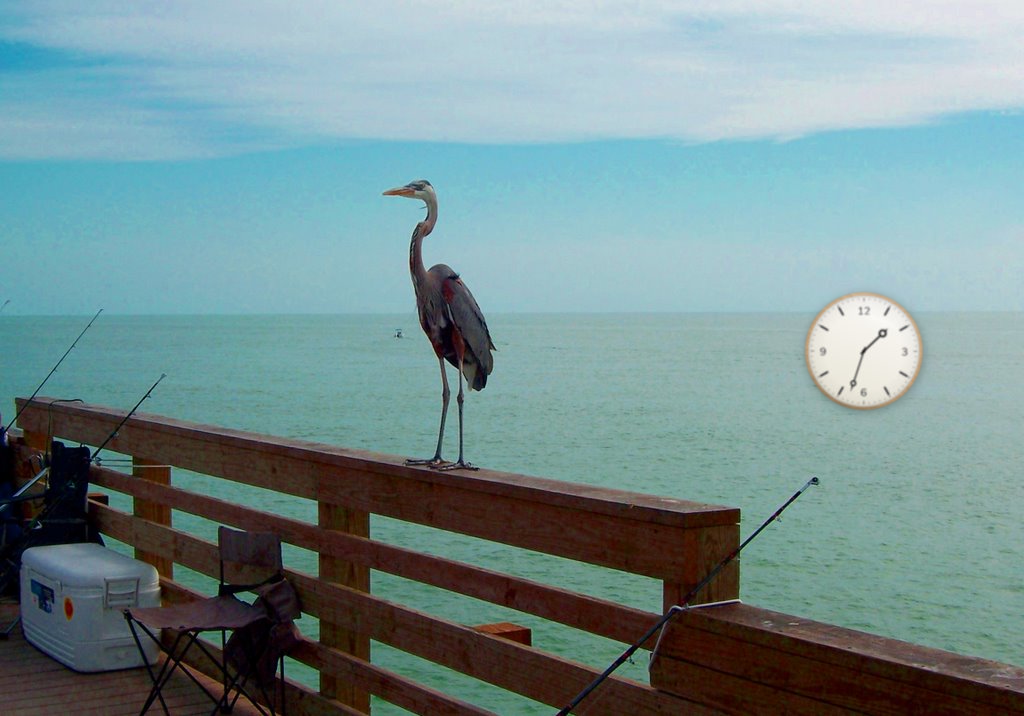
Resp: 1,33
